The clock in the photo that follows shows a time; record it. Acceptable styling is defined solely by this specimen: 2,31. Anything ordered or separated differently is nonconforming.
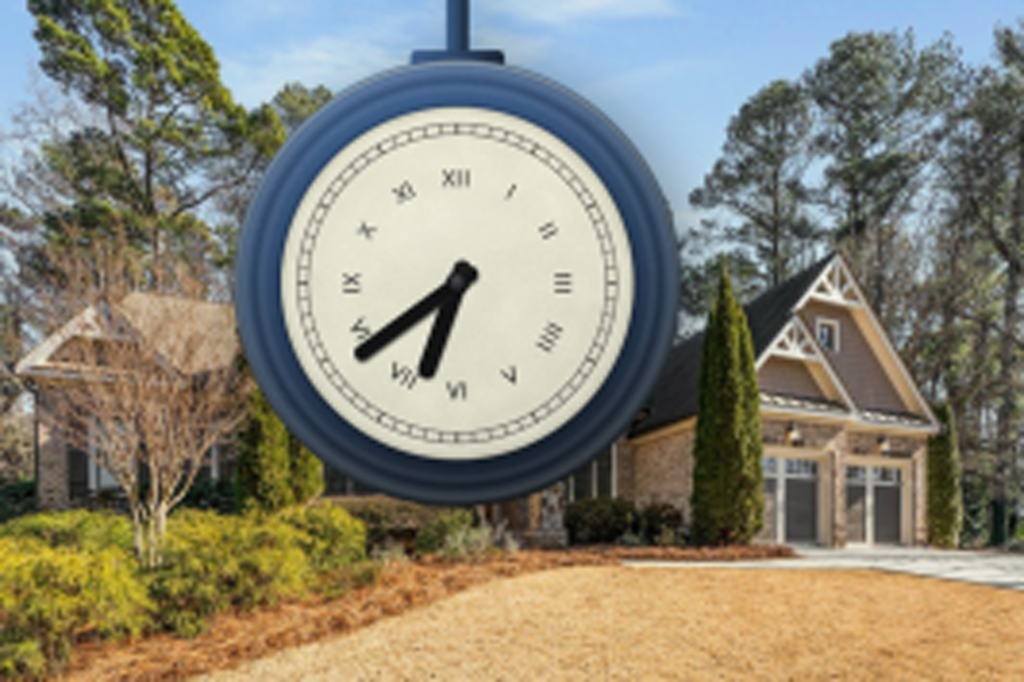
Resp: 6,39
